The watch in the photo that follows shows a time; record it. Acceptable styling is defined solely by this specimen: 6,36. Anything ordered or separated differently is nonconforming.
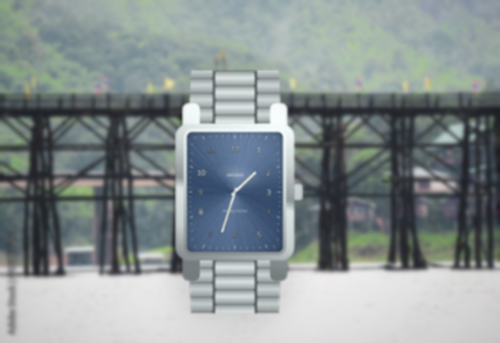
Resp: 1,33
